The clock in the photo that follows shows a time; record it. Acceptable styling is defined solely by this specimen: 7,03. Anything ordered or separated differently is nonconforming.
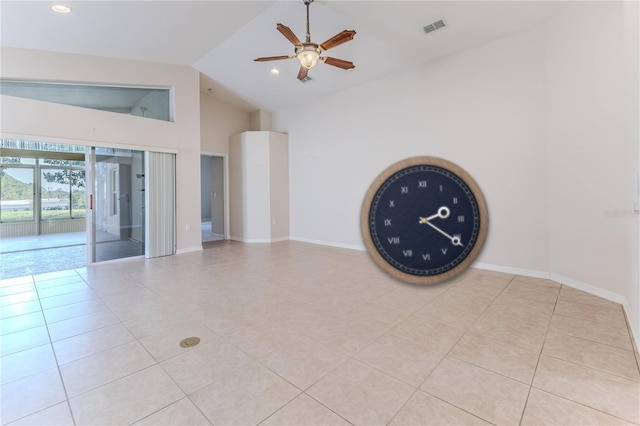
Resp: 2,21
